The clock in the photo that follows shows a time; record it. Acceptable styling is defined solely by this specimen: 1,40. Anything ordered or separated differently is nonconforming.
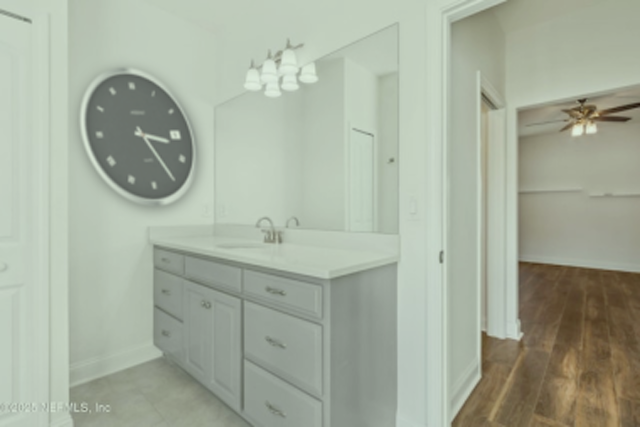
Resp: 3,25
